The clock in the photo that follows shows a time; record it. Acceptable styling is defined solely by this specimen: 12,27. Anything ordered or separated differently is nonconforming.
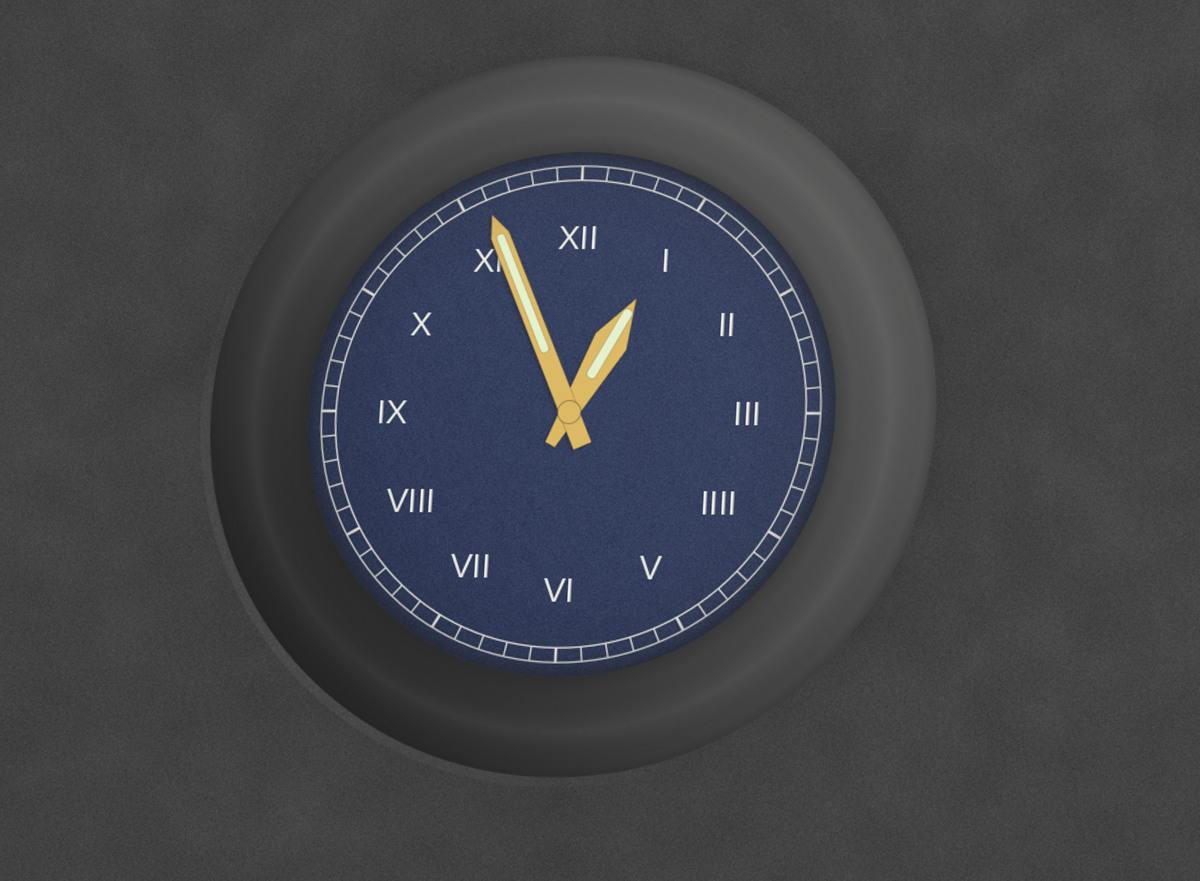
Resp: 12,56
